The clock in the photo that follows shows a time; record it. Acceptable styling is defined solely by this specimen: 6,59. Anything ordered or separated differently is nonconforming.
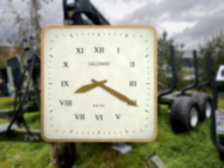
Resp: 8,20
